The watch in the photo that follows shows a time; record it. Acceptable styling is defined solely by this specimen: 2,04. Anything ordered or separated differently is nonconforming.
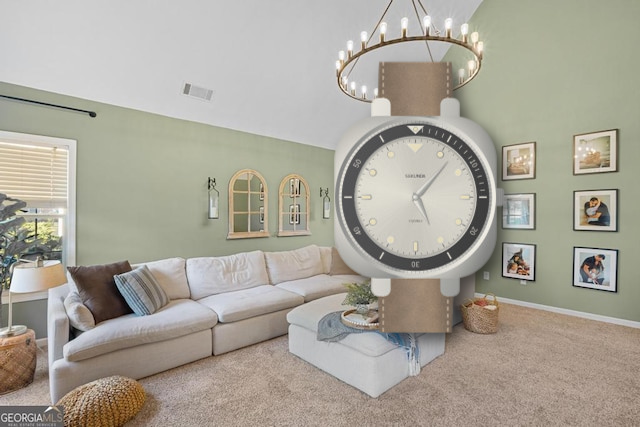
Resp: 5,07
